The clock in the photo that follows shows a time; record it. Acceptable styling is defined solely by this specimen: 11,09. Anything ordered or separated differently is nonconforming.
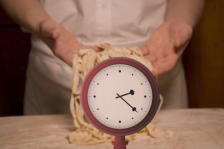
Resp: 2,22
